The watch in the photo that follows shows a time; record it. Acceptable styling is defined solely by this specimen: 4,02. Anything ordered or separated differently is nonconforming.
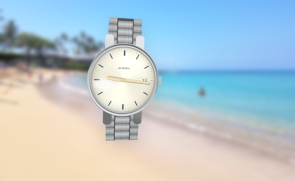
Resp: 9,16
